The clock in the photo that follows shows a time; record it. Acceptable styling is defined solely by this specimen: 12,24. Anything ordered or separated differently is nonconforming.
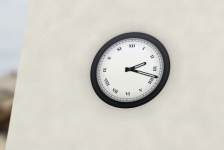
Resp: 2,18
